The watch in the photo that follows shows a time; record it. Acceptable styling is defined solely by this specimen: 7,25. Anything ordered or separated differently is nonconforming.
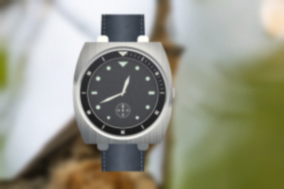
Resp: 12,41
